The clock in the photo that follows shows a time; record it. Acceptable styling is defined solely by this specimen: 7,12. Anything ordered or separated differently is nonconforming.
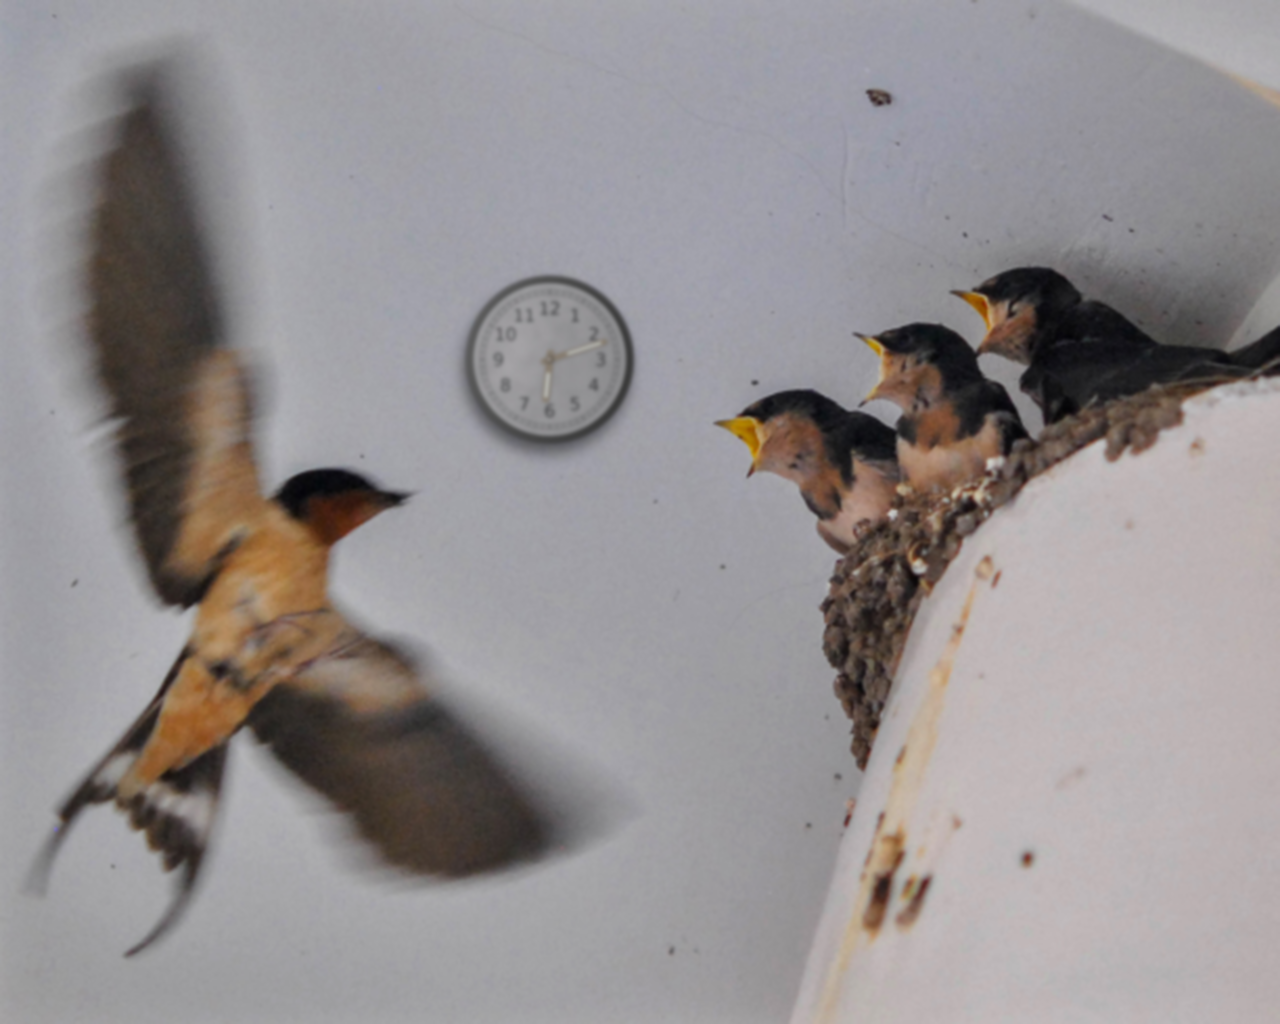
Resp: 6,12
